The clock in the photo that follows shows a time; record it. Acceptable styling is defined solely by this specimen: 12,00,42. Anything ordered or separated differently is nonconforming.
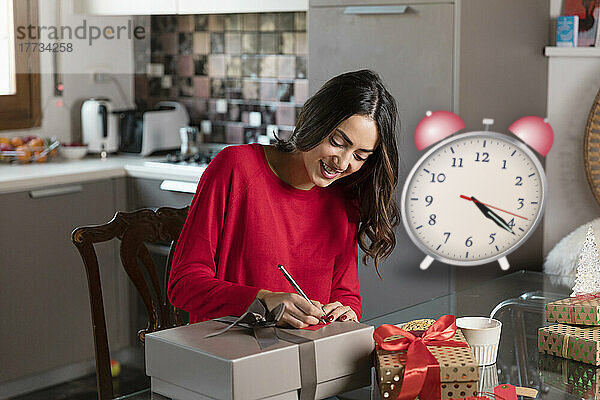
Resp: 4,21,18
